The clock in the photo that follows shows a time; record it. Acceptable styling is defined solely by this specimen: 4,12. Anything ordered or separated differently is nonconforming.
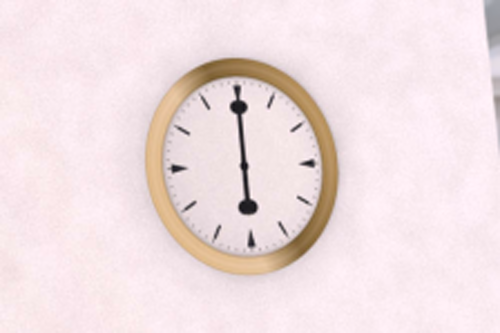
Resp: 6,00
